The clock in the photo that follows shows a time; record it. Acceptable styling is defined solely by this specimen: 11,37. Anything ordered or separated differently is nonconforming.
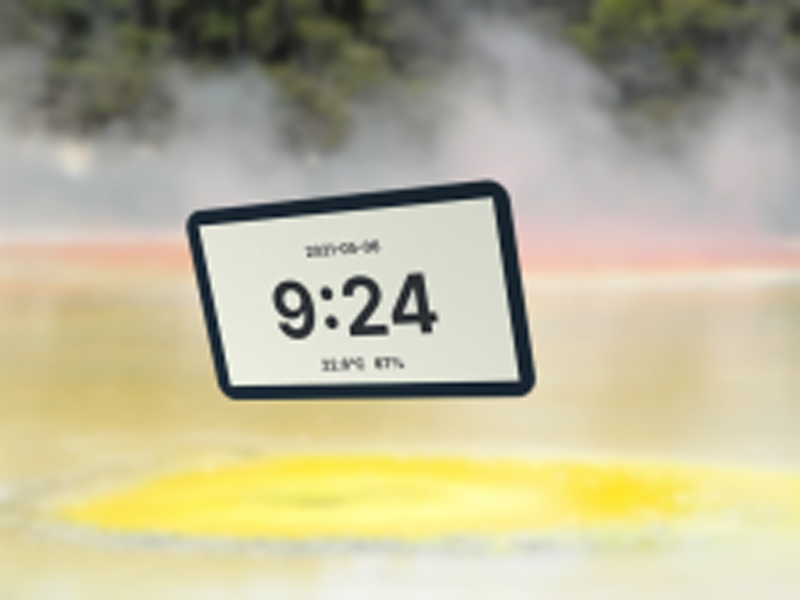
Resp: 9,24
